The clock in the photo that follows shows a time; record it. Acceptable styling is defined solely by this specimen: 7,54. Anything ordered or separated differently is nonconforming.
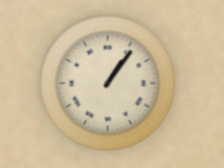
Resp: 1,06
